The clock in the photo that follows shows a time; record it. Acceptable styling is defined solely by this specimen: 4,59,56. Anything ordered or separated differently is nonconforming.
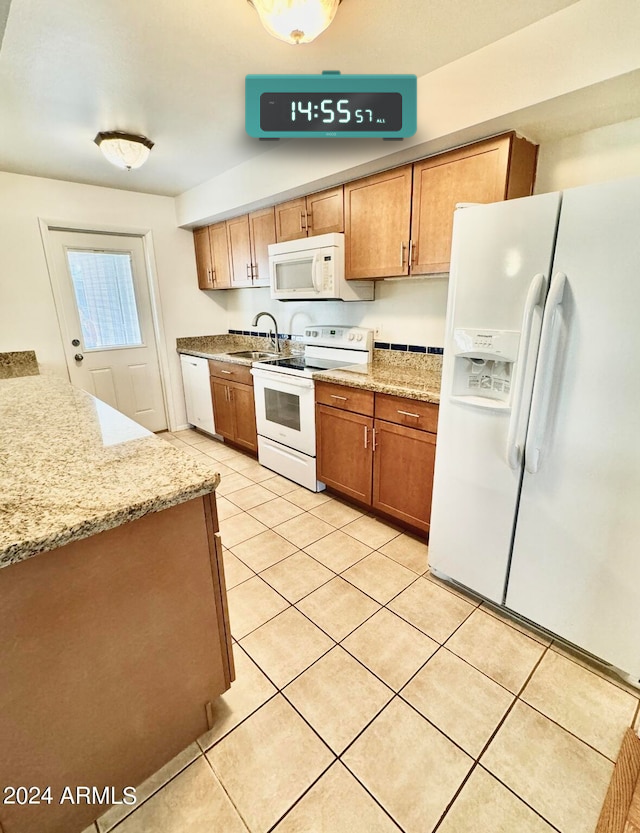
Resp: 14,55,57
